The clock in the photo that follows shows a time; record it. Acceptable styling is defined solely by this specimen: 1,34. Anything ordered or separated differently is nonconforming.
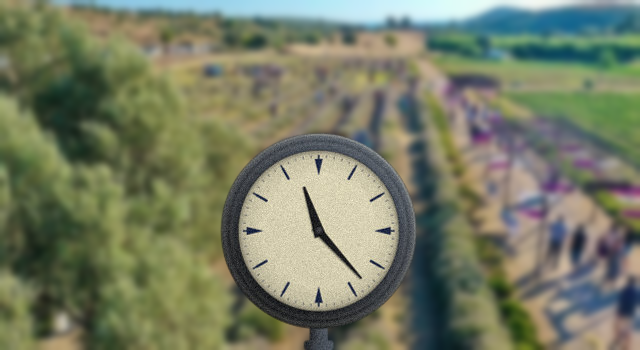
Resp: 11,23
